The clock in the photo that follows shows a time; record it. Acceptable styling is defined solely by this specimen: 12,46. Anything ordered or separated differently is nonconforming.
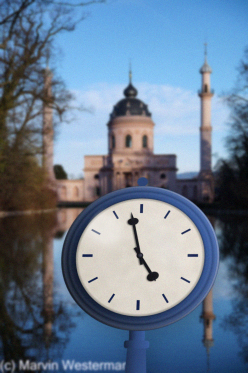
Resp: 4,58
